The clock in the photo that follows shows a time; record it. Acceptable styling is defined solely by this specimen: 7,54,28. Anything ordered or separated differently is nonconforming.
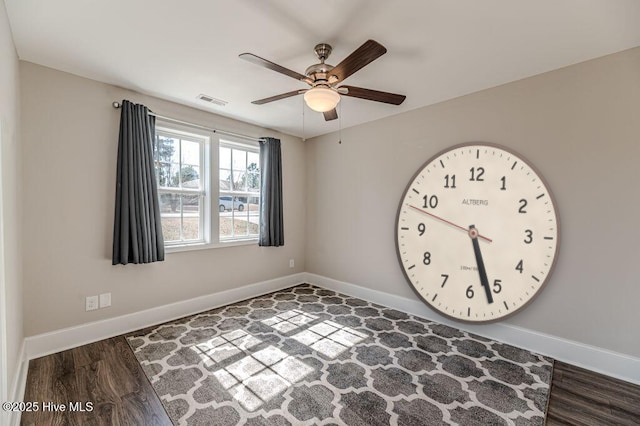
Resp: 5,26,48
